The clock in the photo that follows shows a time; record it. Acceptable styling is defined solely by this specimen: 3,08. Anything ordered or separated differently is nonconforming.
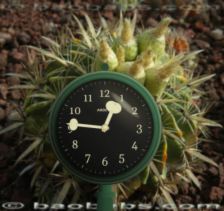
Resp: 12,46
